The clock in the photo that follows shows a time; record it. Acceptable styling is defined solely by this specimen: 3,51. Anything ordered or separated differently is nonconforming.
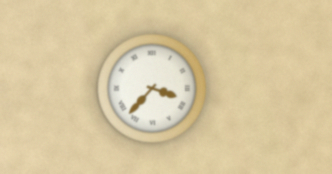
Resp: 3,37
